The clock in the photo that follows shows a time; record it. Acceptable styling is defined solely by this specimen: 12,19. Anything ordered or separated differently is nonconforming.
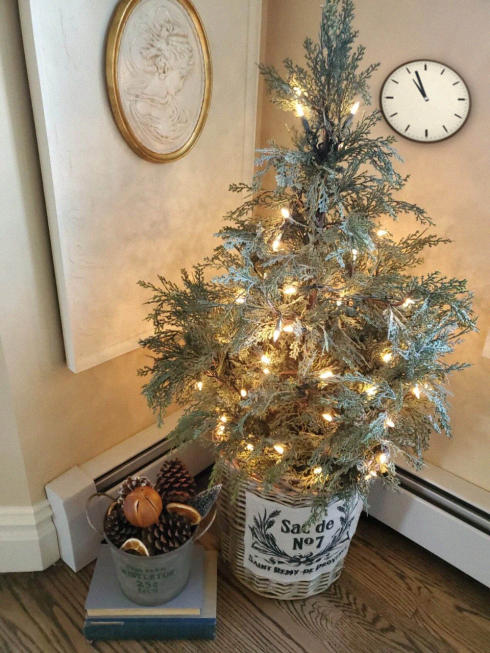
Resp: 10,57
